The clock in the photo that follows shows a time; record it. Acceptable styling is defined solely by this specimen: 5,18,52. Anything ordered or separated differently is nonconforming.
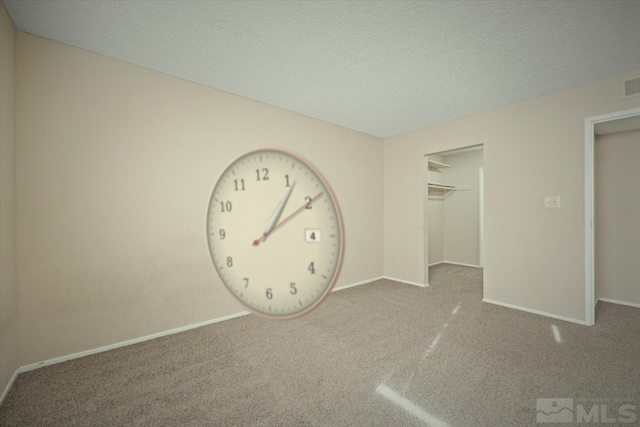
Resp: 1,06,10
